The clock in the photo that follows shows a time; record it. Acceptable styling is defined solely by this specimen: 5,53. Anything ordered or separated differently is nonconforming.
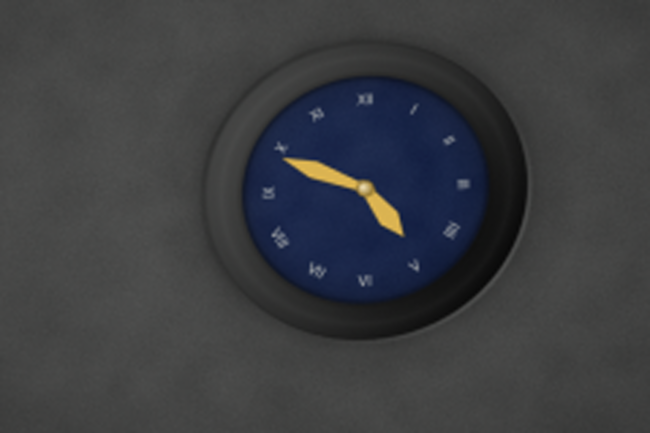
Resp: 4,49
